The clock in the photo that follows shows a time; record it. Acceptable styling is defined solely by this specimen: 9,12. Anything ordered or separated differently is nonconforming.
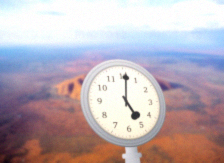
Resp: 5,01
